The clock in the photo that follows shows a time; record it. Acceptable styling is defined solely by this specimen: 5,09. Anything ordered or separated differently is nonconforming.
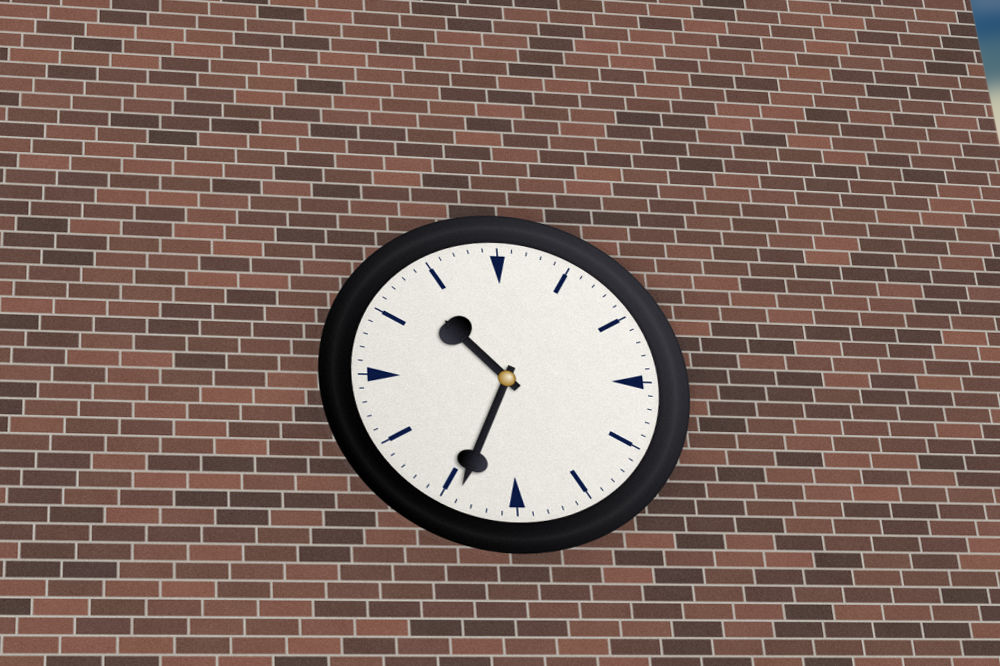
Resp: 10,34
